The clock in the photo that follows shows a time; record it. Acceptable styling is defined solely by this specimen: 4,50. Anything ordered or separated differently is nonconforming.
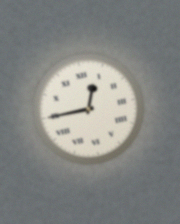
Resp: 12,45
